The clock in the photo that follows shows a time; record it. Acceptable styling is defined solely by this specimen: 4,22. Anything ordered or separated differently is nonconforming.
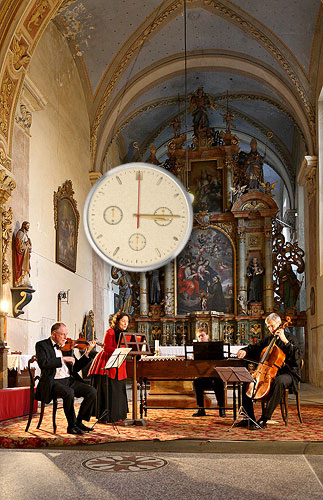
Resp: 3,15
